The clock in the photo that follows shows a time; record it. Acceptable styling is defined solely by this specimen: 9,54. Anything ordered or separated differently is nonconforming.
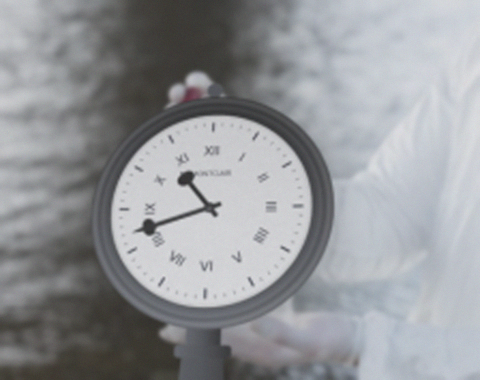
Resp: 10,42
